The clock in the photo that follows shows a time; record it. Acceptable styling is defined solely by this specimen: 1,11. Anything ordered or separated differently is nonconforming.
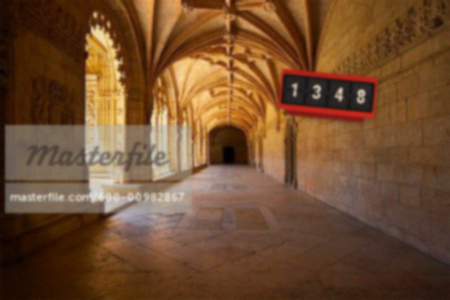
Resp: 13,48
